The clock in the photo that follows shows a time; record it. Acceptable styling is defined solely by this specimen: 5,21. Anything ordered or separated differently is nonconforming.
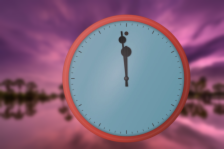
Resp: 11,59
